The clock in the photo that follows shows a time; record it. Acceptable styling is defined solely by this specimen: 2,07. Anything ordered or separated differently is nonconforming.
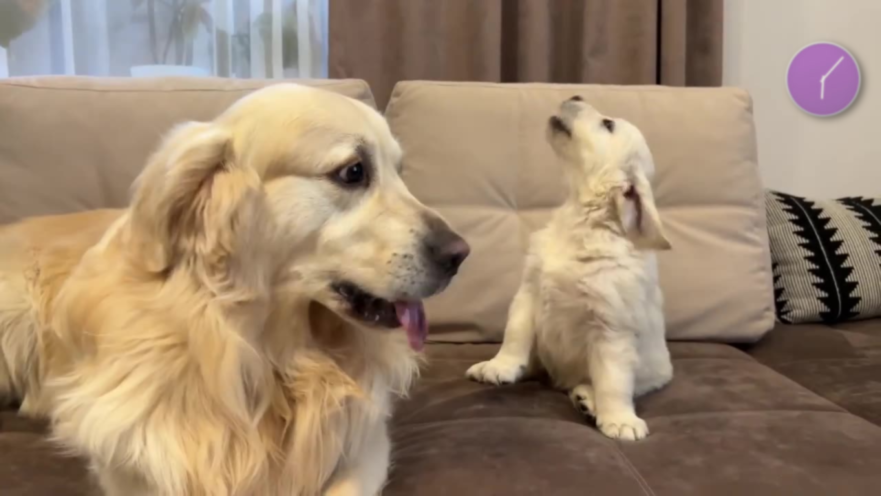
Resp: 6,07
